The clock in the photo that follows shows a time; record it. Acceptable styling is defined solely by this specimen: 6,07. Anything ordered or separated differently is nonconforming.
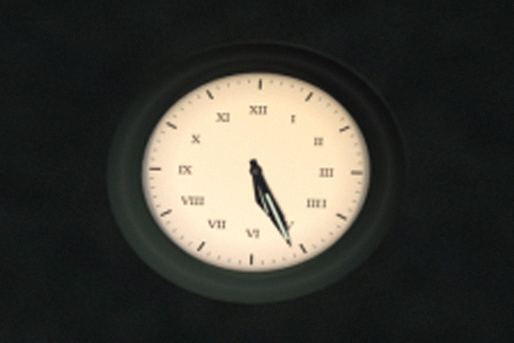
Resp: 5,26
